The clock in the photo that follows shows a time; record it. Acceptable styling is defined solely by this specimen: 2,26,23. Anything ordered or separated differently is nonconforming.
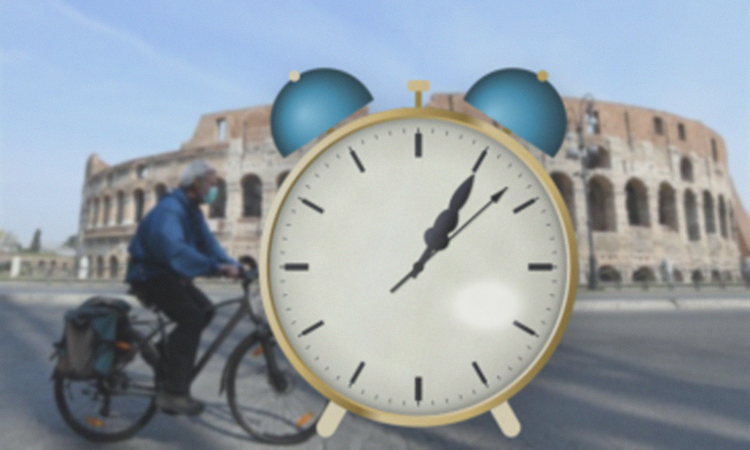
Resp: 1,05,08
